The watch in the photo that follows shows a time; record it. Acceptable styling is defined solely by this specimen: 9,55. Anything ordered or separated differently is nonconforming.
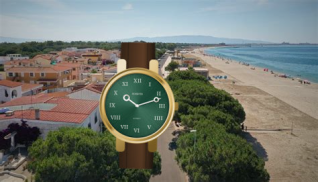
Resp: 10,12
